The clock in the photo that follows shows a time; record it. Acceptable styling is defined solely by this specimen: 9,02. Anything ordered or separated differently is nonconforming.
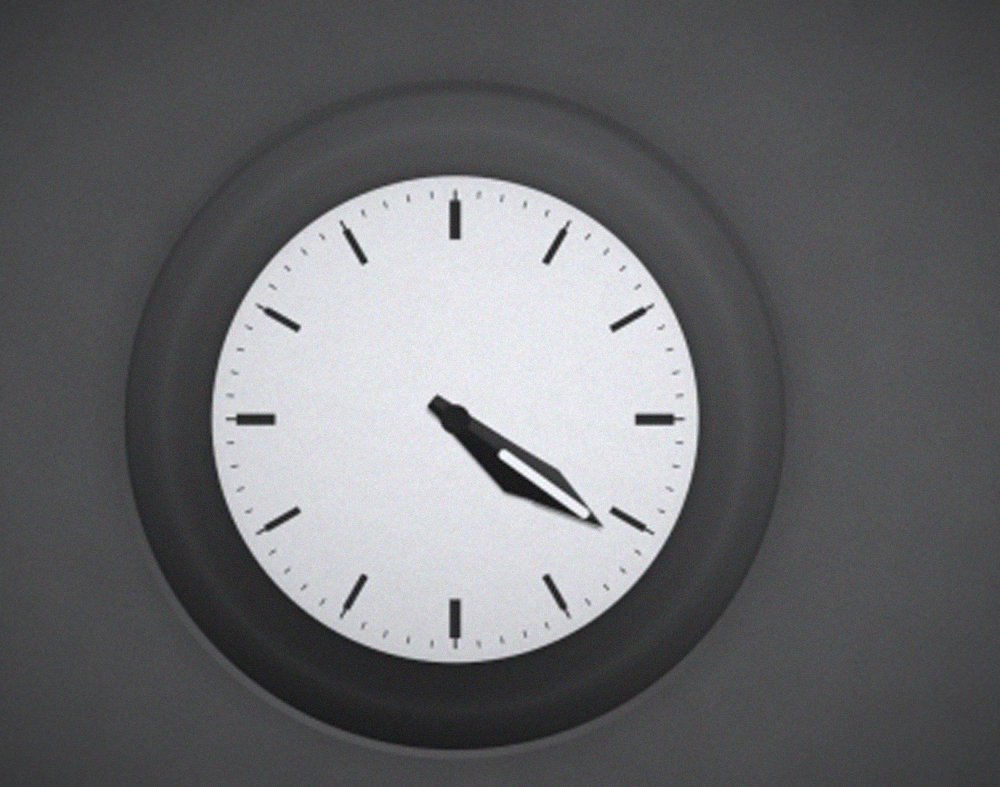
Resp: 4,21
